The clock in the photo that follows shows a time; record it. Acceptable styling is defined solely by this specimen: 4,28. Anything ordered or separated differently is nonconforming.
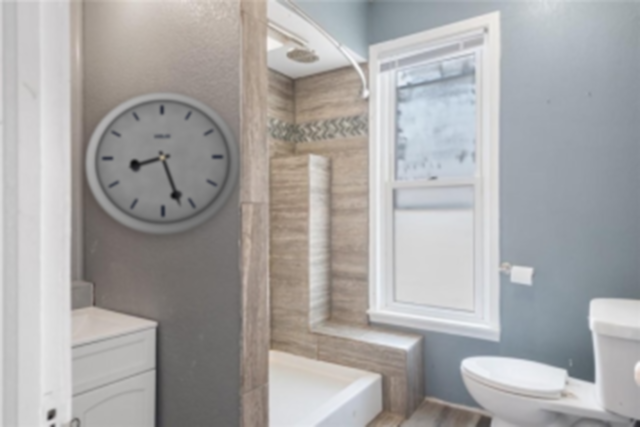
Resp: 8,27
